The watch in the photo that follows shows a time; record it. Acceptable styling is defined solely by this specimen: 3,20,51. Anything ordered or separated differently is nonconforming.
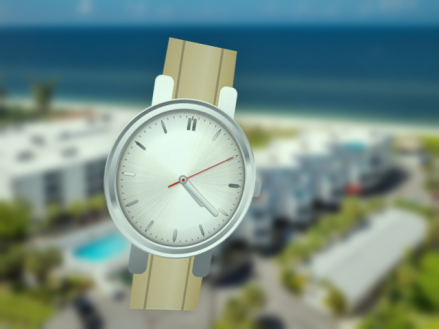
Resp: 4,21,10
